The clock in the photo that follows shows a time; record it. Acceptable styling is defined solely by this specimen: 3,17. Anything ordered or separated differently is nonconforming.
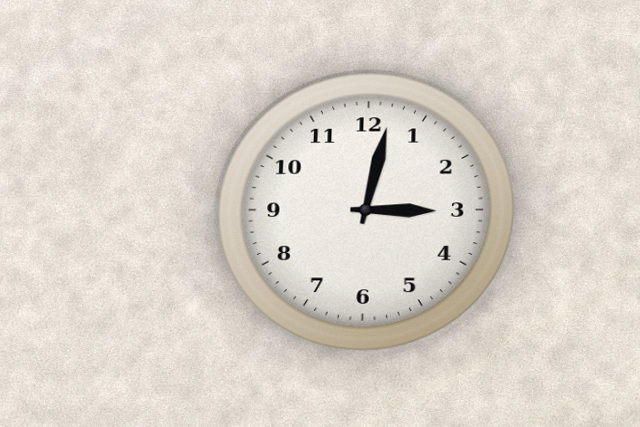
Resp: 3,02
